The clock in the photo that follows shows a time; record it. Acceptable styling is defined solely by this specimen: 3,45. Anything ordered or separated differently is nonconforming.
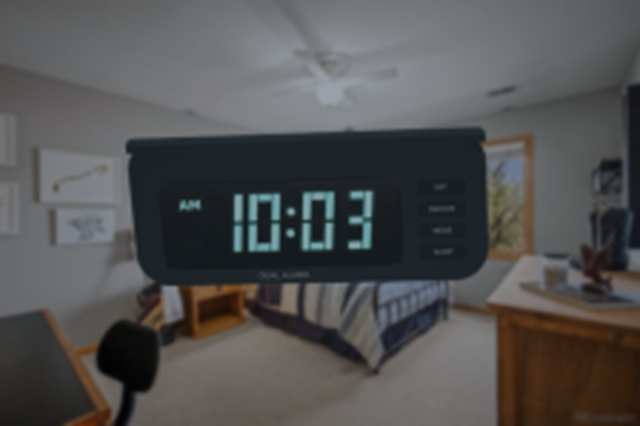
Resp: 10,03
